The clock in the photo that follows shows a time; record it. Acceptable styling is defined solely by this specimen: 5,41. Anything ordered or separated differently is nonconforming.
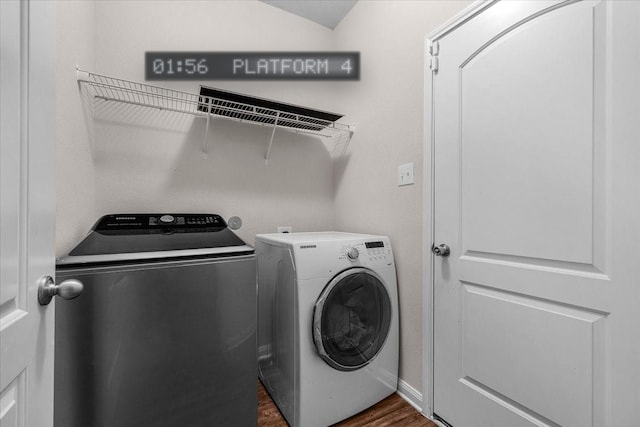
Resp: 1,56
